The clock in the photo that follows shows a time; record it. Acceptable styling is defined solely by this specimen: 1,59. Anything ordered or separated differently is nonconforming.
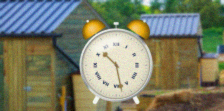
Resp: 10,28
